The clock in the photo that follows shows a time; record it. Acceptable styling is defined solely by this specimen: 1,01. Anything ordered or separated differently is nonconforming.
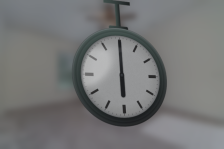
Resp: 6,00
